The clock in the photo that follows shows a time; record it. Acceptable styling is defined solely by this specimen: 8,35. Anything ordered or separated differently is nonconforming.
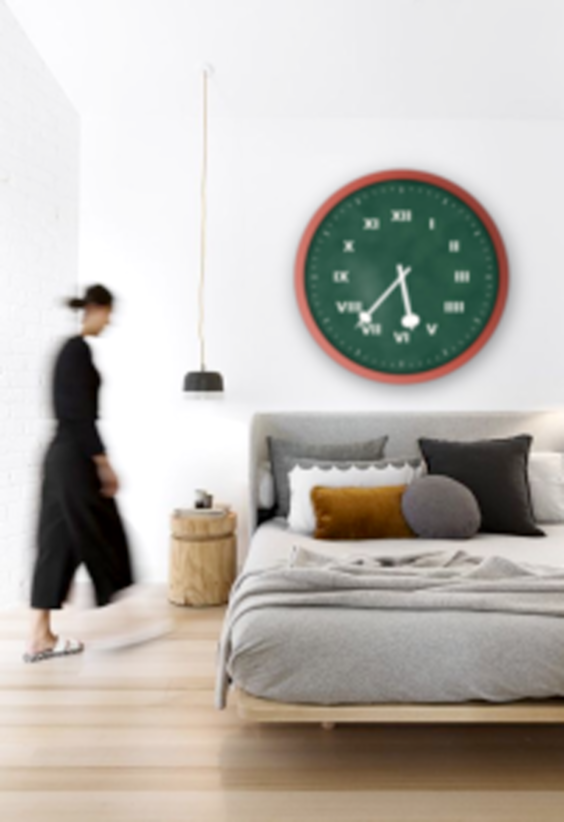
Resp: 5,37
